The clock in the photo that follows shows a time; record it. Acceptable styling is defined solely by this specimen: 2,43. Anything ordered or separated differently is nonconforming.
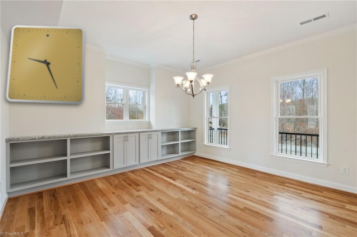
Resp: 9,26
